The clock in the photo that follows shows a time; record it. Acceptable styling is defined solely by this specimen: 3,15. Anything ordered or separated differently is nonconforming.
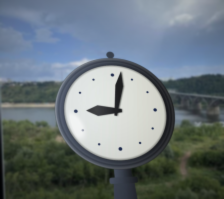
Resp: 9,02
